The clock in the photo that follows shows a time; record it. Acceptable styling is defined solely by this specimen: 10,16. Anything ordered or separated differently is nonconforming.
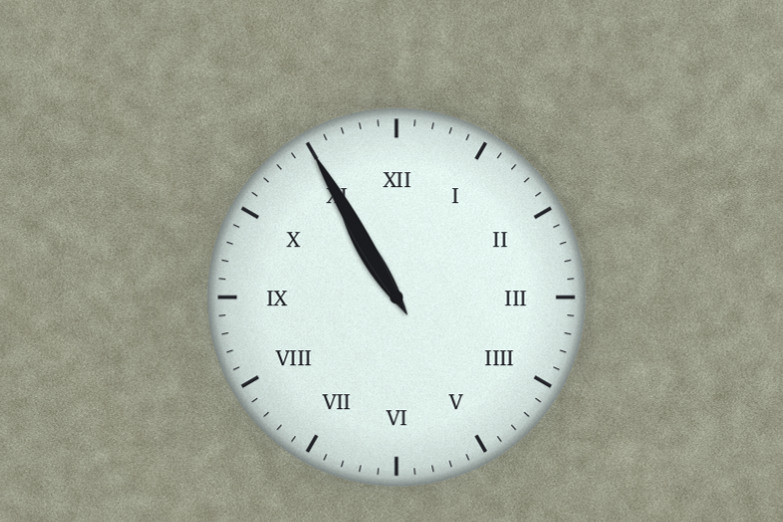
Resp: 10,55
